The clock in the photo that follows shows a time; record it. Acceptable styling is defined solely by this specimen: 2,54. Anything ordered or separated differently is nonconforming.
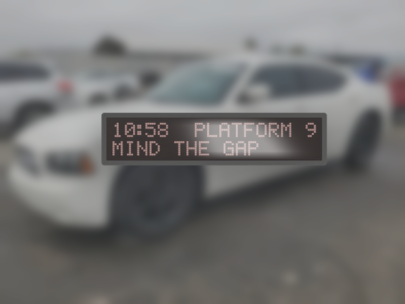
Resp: 10,58
